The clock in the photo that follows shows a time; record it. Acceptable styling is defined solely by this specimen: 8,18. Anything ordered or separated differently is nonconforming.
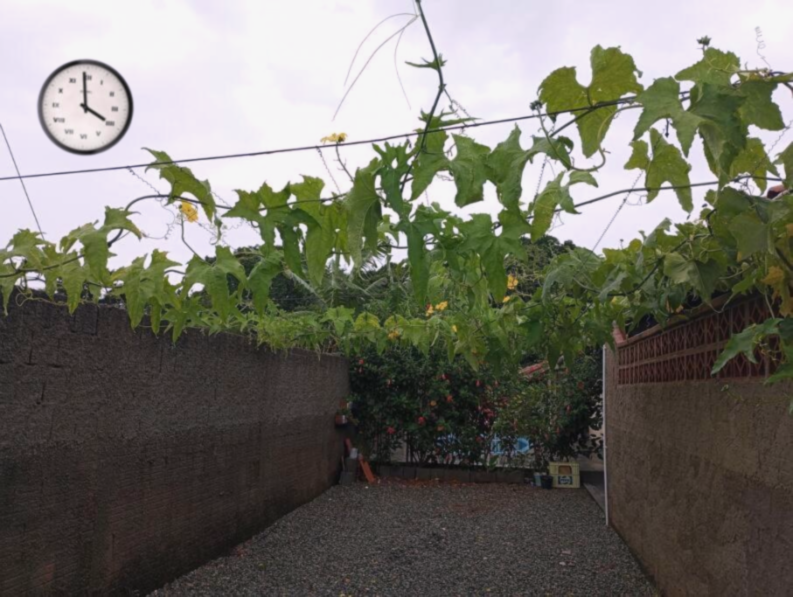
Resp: 3,59
